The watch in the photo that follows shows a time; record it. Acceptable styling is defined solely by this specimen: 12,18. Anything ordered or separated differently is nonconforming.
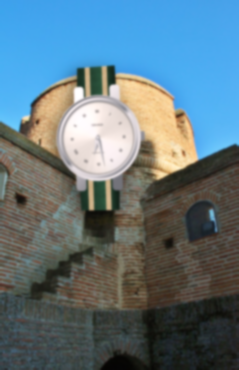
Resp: 6,28
